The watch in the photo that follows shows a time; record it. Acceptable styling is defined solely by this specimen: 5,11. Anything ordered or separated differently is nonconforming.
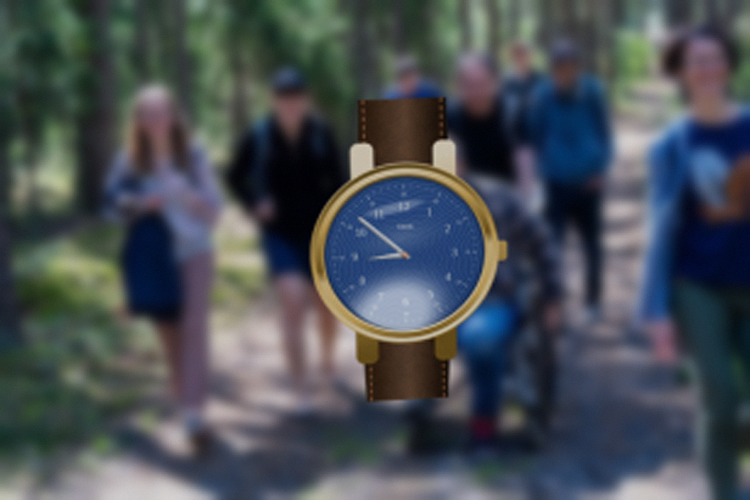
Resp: 8,52
